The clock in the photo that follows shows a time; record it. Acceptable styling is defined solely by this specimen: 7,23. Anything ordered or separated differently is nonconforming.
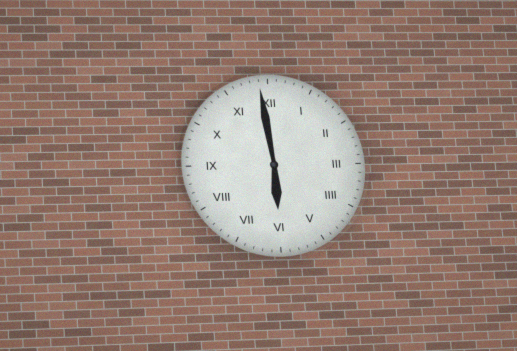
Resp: 5,59
